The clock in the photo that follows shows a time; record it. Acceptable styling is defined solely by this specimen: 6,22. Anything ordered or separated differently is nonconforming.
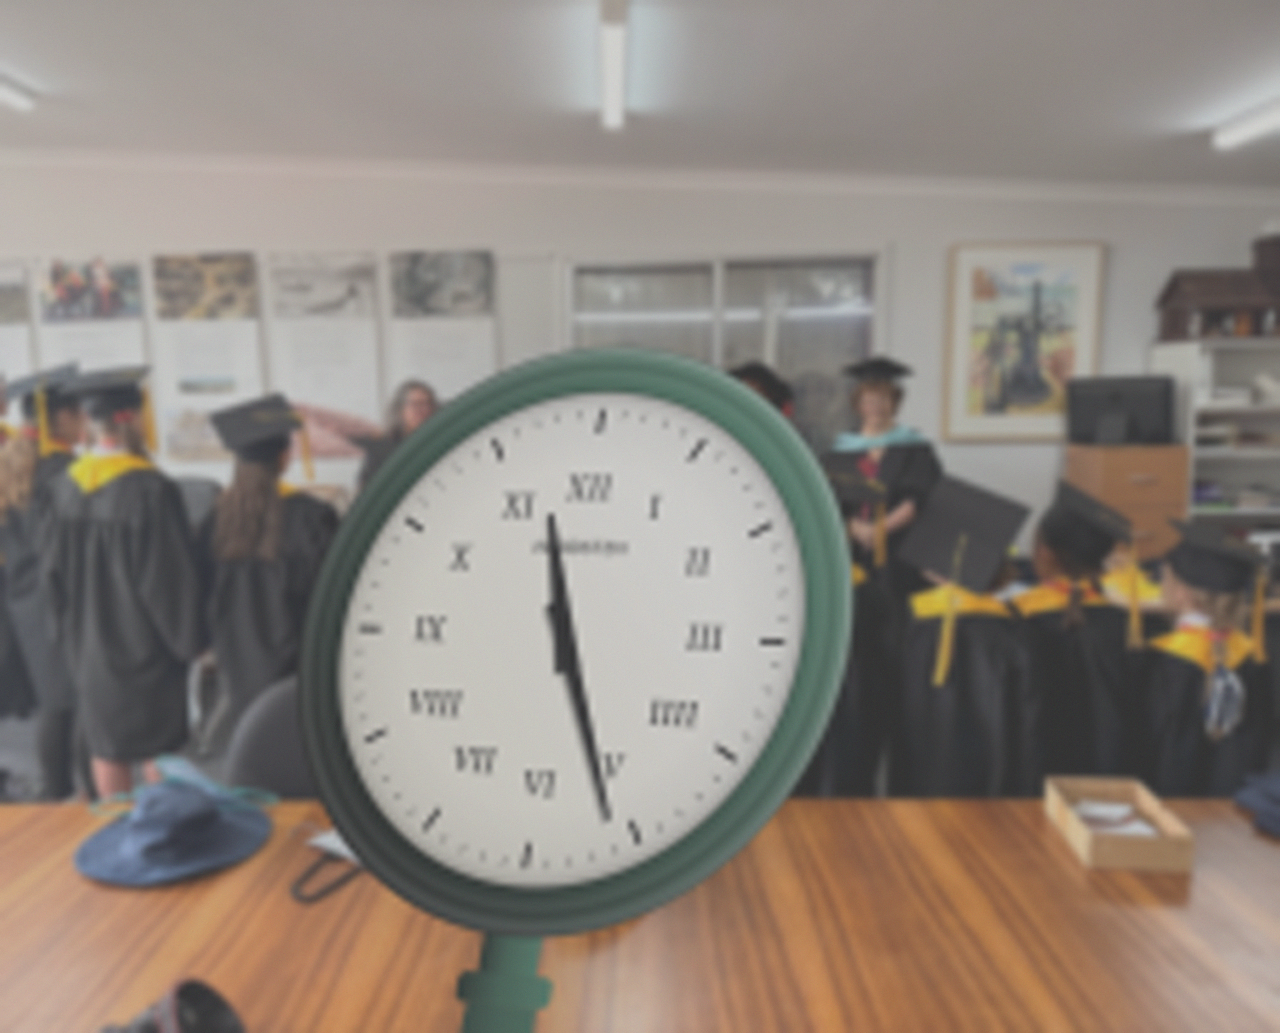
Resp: 11,26
